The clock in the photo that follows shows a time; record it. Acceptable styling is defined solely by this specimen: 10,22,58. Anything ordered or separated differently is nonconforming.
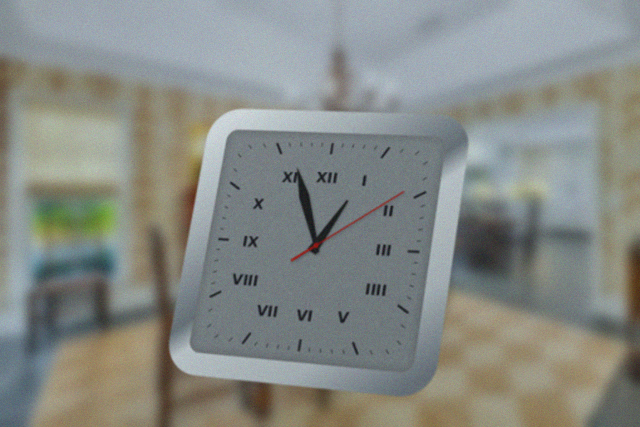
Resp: 12,56,09
